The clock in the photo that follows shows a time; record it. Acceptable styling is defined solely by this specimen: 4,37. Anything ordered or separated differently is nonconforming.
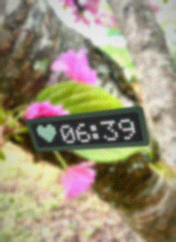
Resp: 6,39
